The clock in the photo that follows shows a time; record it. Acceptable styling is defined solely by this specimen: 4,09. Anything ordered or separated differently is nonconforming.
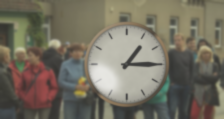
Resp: 1,15
